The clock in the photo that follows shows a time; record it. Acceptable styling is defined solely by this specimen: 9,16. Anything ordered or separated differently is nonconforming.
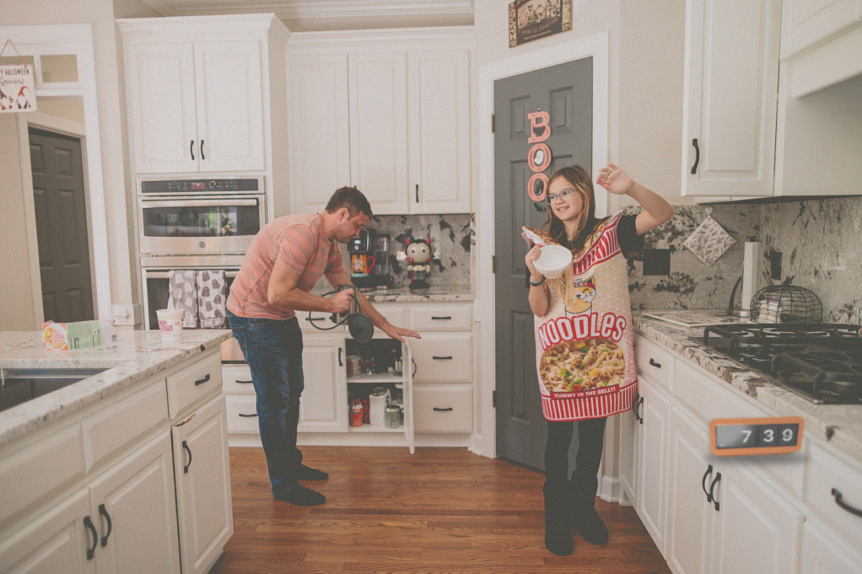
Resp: 7,39
